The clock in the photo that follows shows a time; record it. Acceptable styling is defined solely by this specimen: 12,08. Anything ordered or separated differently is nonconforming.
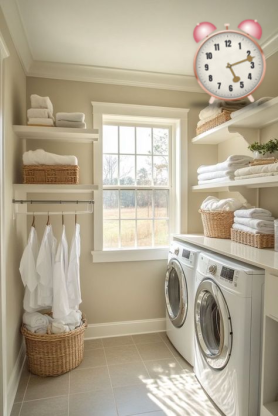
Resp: 5,12
